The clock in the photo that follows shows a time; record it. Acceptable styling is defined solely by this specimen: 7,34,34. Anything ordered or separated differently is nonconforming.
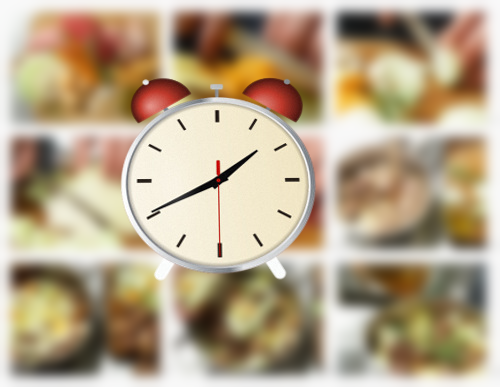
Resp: 1,40,30
